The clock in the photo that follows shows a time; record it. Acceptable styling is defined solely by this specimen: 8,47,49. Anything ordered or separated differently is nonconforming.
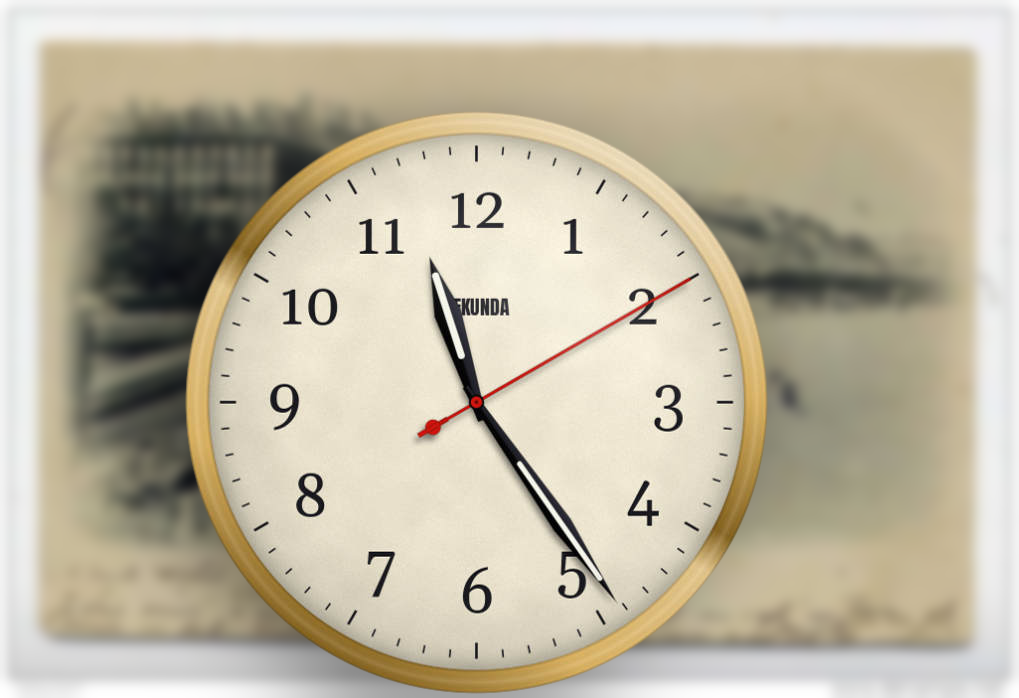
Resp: 11,24,10
